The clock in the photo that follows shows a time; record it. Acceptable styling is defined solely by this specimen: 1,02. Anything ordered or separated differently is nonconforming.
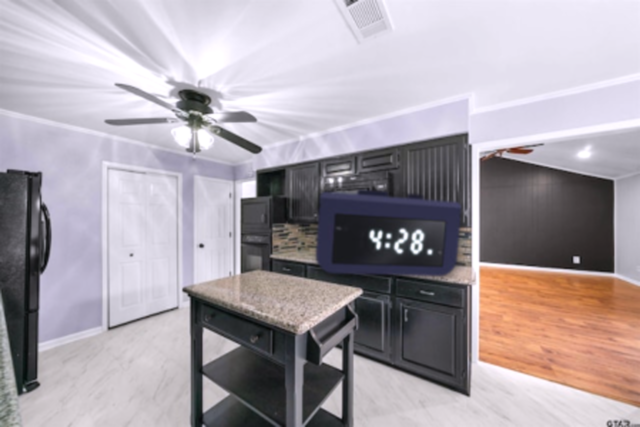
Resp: 4,28
